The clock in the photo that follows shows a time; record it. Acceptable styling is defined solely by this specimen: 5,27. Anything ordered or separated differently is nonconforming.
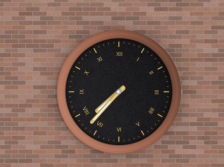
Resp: 7,37
